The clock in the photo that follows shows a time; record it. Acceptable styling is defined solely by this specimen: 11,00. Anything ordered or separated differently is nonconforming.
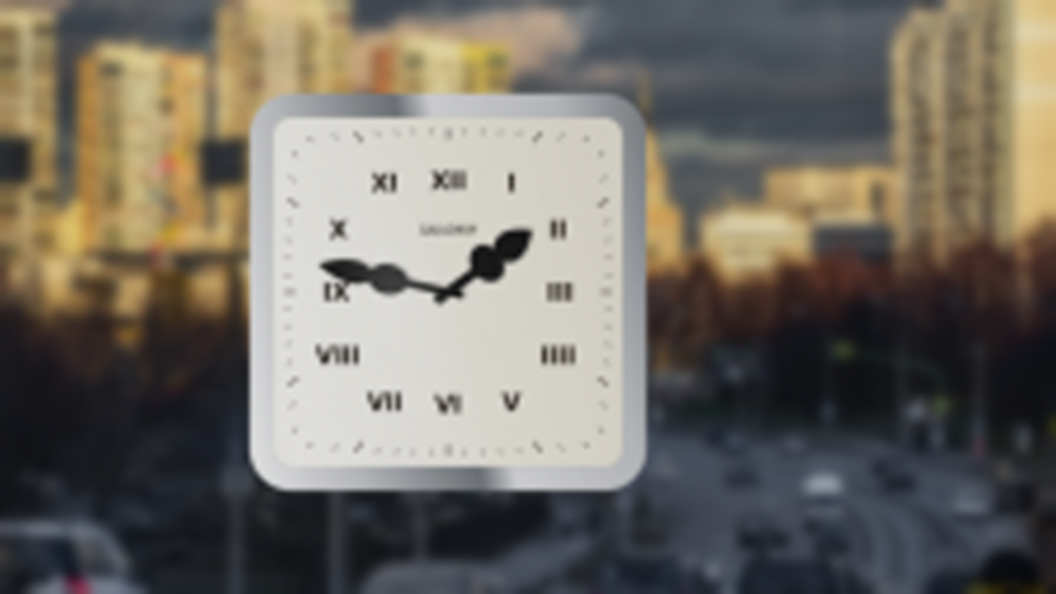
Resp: 1,47
